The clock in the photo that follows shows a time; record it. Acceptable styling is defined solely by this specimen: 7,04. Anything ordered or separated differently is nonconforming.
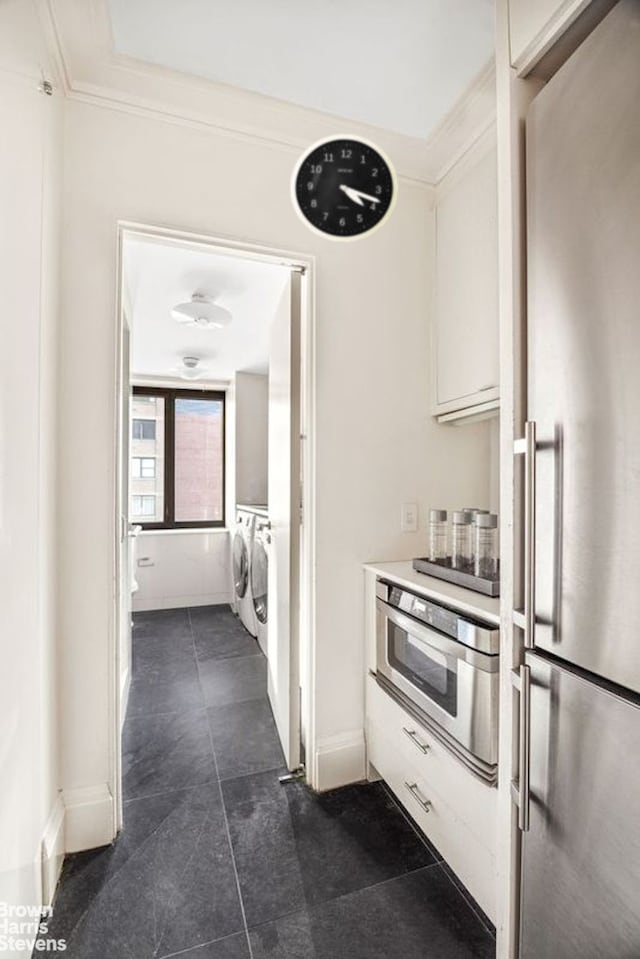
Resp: 4,18
